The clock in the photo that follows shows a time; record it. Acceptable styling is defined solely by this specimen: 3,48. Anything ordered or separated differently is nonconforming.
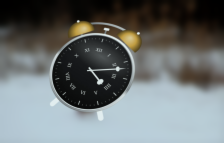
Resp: 4,12
